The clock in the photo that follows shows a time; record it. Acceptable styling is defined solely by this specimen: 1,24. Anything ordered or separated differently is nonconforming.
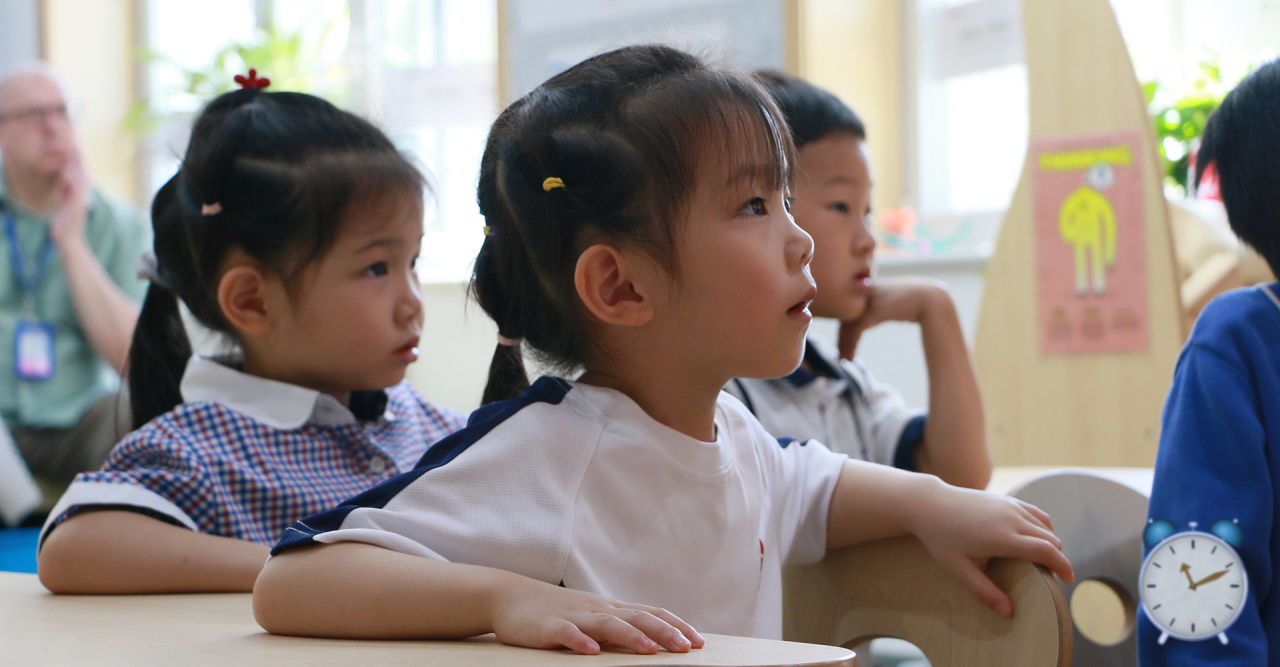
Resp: 11,11
